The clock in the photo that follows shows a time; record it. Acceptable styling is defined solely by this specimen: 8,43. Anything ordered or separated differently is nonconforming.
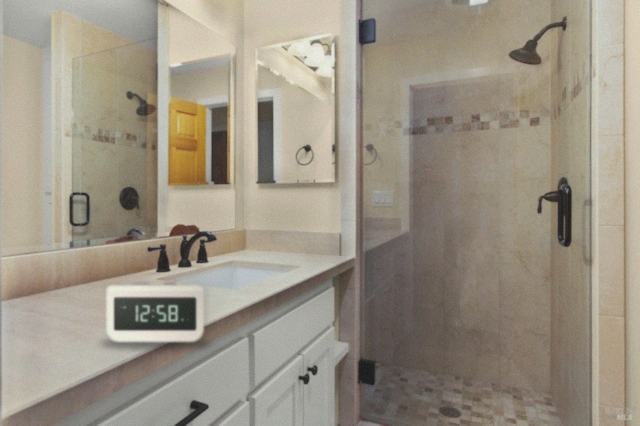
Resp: 12,58
